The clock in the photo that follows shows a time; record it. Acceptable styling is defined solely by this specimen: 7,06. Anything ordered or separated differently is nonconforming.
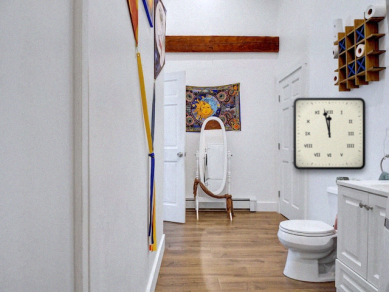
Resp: 11,58
